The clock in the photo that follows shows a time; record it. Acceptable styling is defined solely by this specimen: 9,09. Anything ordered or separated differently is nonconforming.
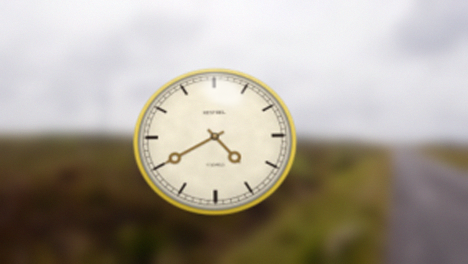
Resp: 4,40
